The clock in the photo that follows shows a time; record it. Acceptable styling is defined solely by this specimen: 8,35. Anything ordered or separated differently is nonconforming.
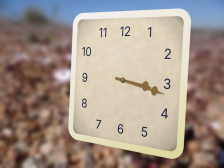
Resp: 3,17
